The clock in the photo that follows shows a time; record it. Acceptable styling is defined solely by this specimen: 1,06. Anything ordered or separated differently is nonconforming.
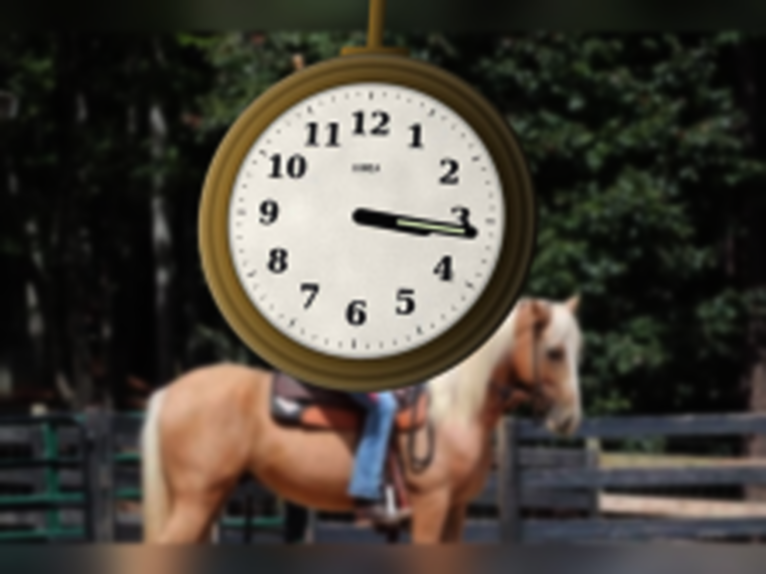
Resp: 3,16
